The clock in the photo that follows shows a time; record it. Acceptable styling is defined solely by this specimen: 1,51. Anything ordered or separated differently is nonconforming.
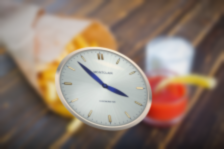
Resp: 3,53
